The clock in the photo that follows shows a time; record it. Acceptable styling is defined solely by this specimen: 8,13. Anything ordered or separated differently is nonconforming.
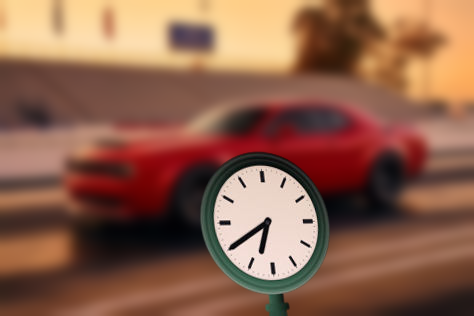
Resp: 6,40
